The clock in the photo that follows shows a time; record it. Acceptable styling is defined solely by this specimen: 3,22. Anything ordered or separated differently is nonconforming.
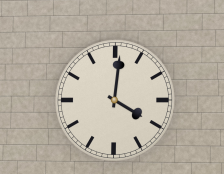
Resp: 4,01
